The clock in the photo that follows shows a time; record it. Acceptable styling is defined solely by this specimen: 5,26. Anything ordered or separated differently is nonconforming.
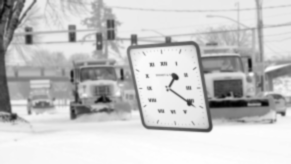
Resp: 1,21
